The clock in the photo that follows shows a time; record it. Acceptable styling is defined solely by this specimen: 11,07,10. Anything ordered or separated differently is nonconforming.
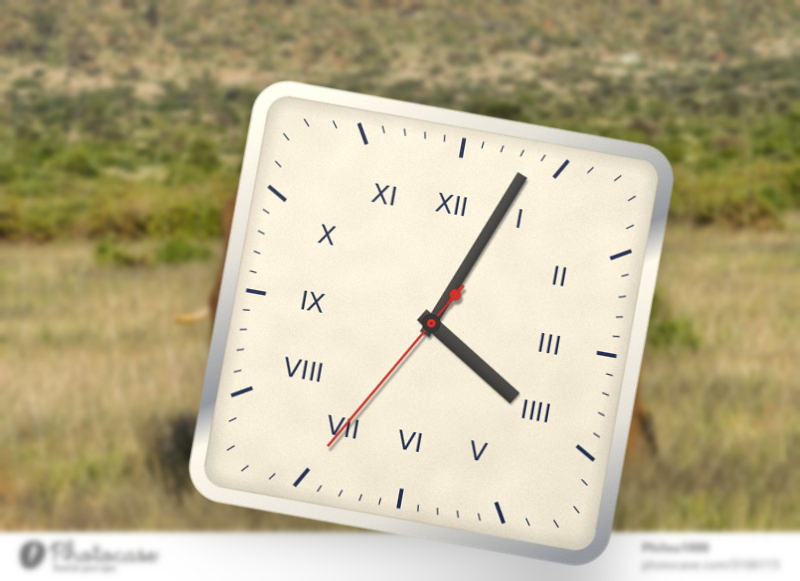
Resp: 4,03,35
